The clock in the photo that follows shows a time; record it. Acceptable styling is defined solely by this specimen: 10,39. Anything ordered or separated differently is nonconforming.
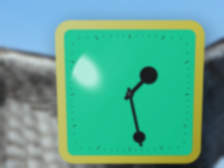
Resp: 1,28
